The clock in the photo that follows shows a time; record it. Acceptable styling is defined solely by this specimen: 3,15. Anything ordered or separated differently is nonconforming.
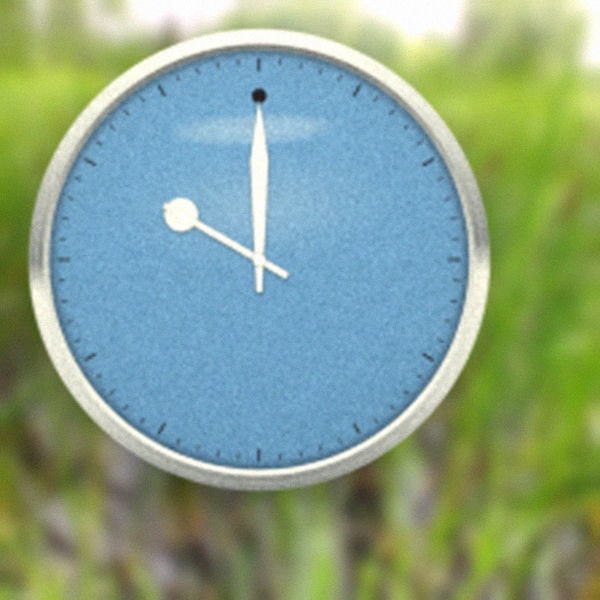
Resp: 10,00
